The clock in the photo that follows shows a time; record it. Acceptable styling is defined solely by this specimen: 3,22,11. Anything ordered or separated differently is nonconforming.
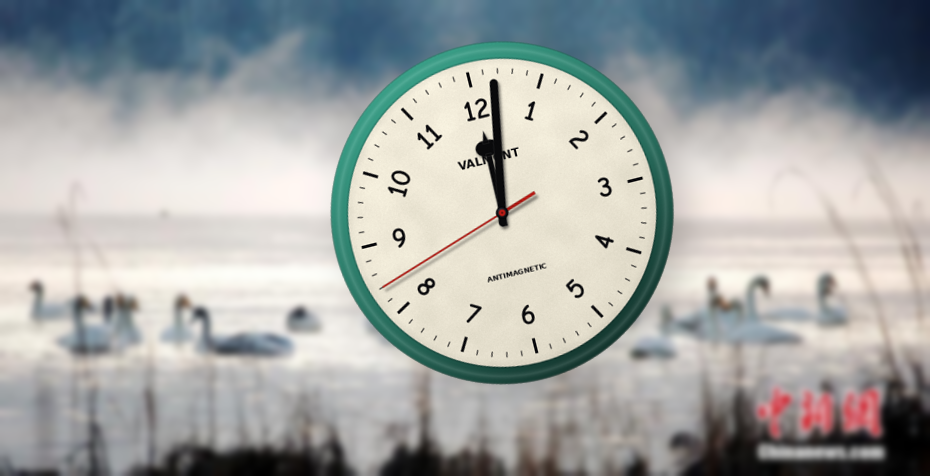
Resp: 12,01,42
